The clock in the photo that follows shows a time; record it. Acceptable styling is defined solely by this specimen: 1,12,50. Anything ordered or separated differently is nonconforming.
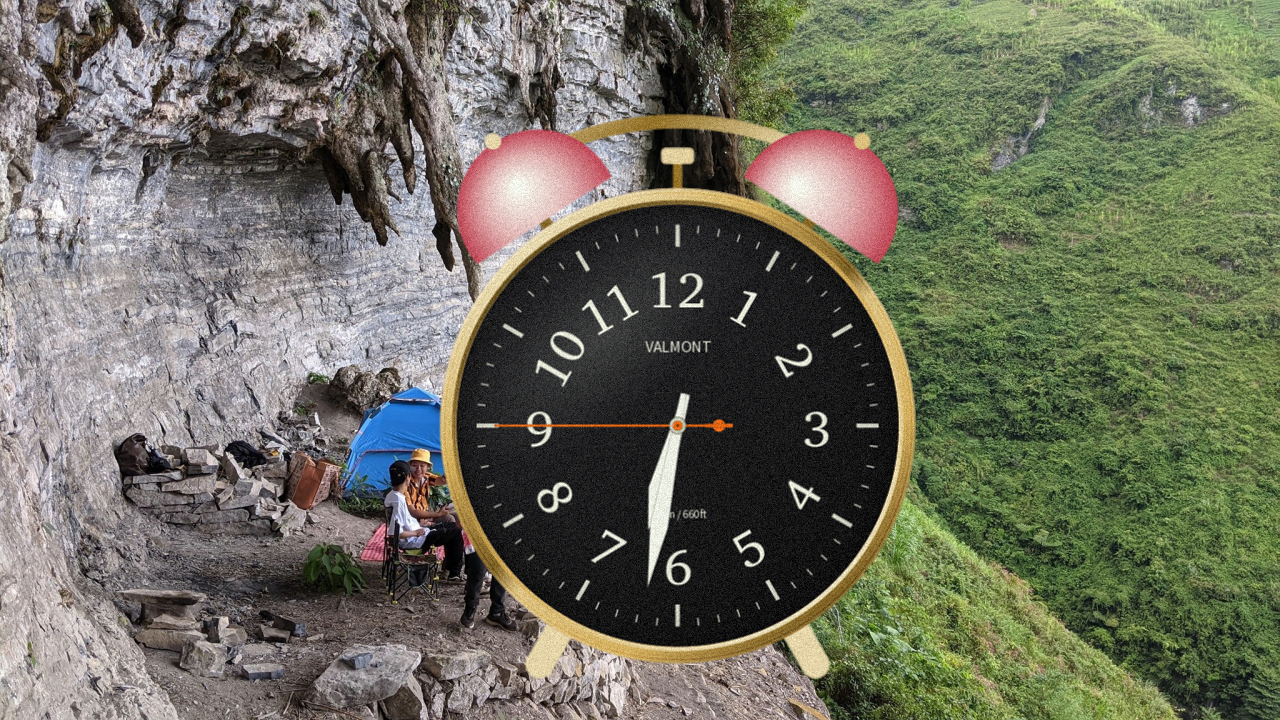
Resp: 6,31,45
